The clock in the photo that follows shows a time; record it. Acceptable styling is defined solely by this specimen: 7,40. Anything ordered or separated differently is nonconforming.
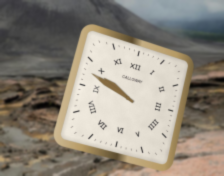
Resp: 9,48
